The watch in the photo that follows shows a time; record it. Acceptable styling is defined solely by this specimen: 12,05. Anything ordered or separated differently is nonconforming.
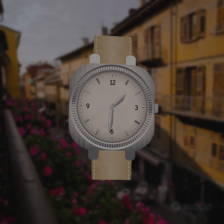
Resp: 1,31
